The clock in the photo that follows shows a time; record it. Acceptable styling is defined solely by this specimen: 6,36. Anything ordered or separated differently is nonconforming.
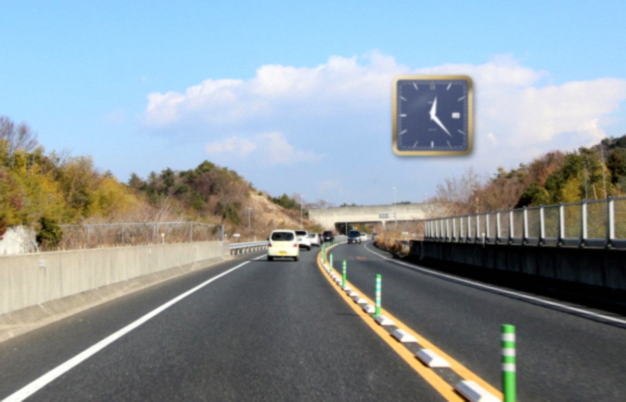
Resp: 12,23
